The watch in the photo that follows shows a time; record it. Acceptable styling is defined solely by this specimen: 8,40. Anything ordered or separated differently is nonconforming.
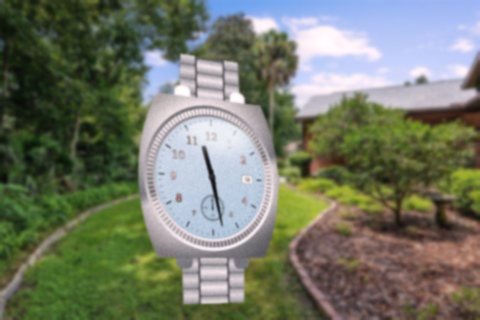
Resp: 11,28
